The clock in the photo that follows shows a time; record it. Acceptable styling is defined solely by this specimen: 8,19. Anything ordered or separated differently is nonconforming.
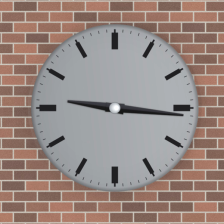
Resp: 9,16
